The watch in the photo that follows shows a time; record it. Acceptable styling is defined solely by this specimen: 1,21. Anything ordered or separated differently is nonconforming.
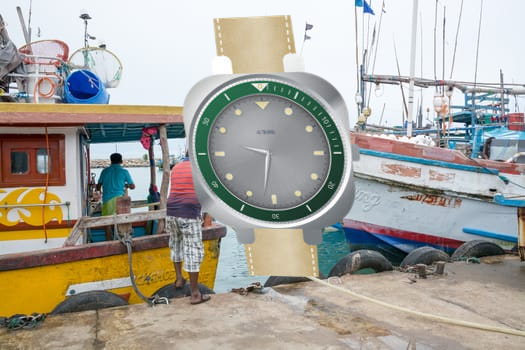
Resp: 9,32
